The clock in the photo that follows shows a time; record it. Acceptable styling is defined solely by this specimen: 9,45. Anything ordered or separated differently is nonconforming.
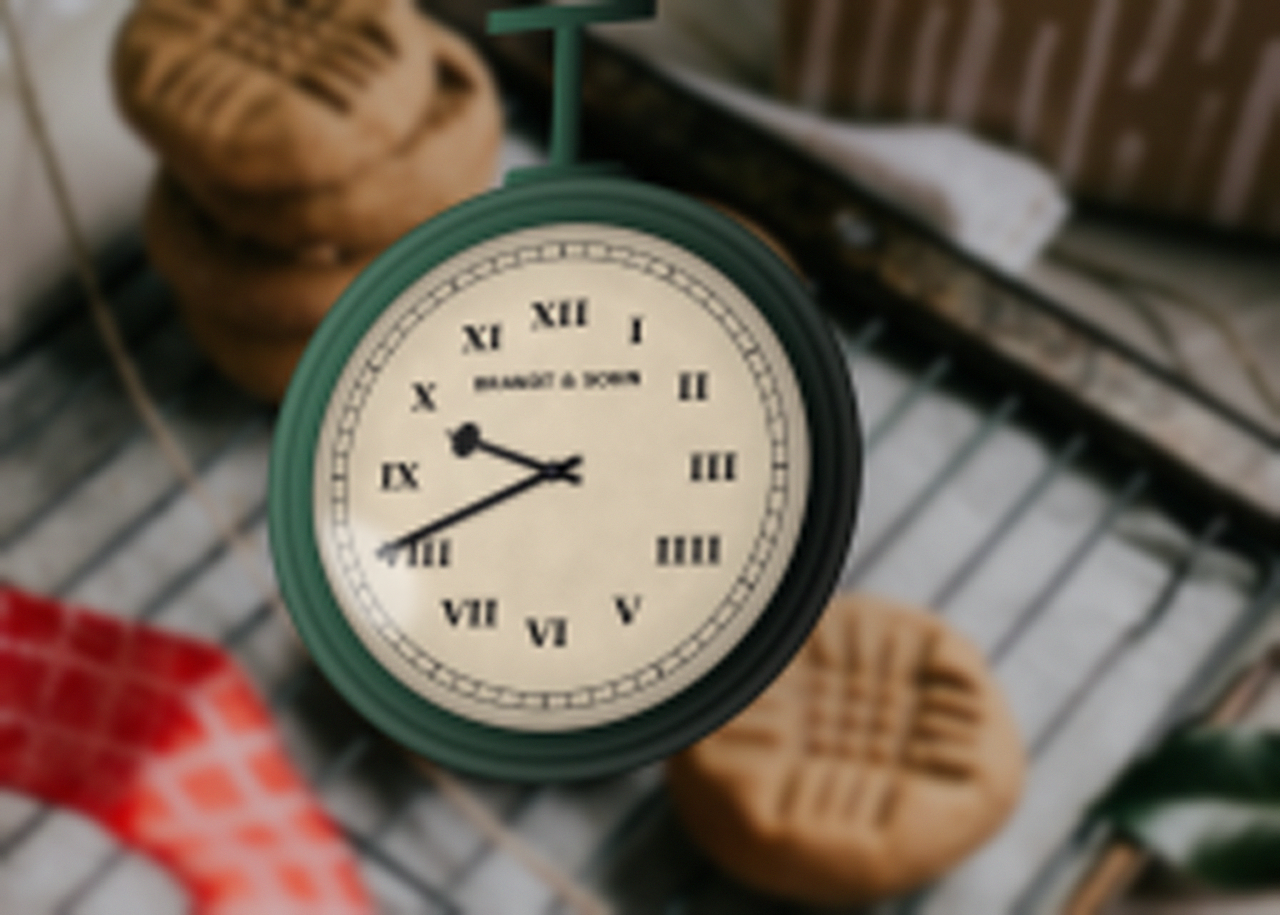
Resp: 9,41
